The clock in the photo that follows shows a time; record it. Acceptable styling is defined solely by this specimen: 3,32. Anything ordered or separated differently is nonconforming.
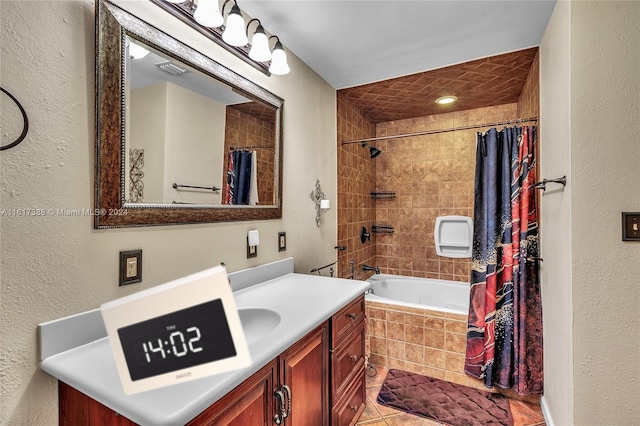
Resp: 14,02
